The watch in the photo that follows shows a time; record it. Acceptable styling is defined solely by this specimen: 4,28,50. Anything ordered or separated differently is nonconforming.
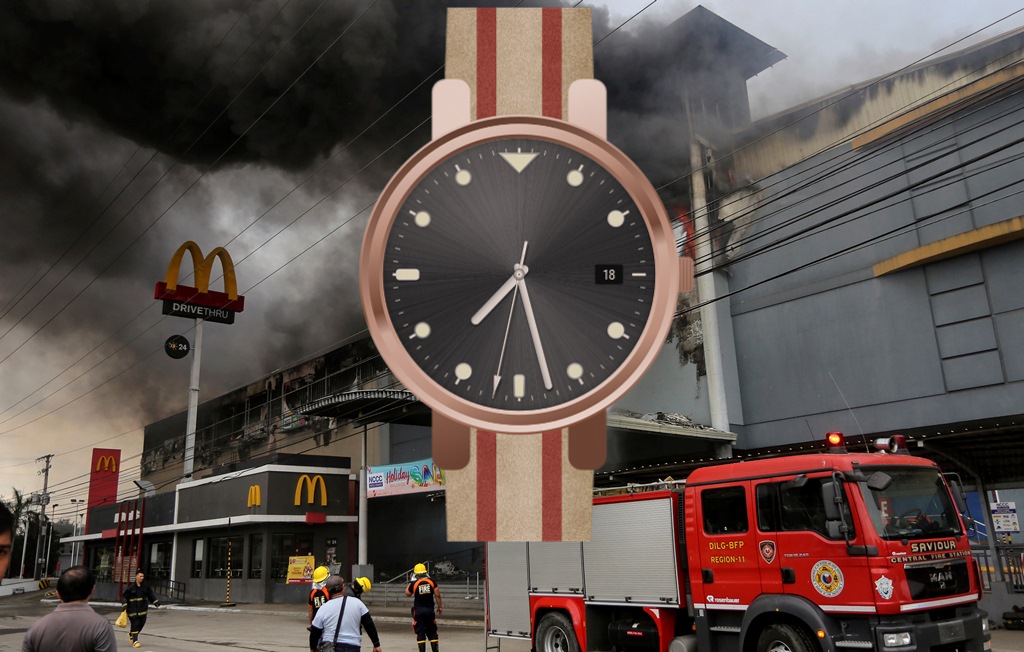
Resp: 7,27,32
